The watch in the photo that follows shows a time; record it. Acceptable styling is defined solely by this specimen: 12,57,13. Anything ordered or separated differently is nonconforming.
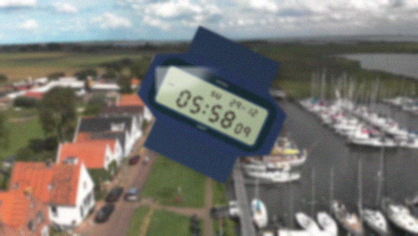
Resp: 5,58,09
